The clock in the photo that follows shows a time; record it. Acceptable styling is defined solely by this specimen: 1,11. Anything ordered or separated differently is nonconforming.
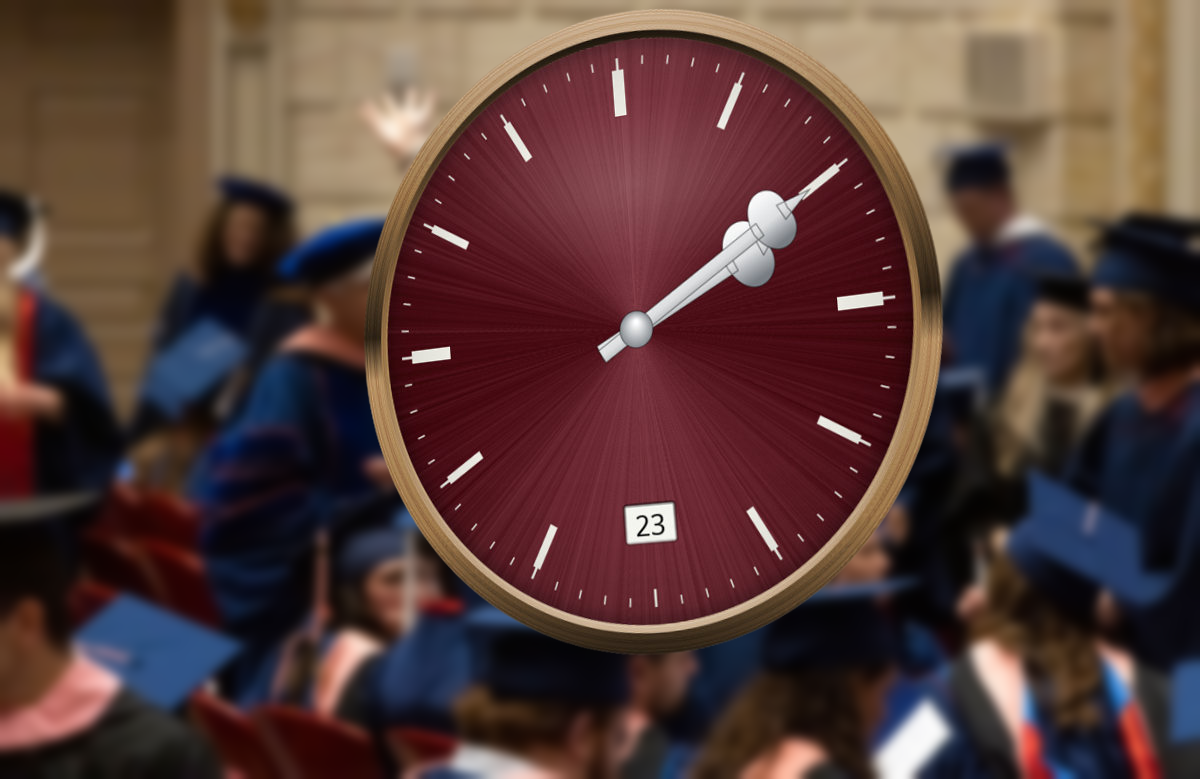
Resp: 2,10
